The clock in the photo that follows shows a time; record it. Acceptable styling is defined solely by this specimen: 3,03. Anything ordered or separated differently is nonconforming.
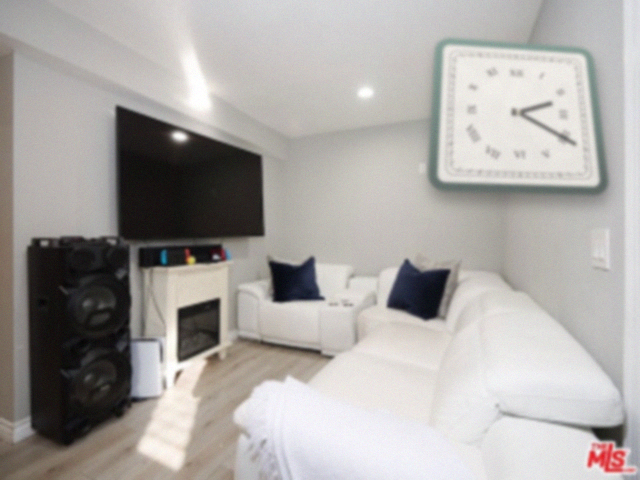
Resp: 2,20
